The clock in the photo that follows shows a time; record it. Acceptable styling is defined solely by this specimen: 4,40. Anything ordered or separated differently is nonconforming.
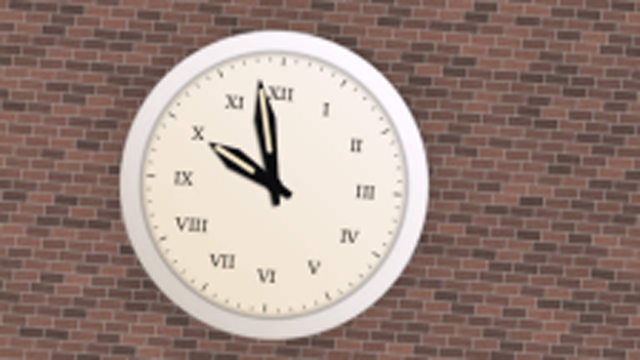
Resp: 9,58
